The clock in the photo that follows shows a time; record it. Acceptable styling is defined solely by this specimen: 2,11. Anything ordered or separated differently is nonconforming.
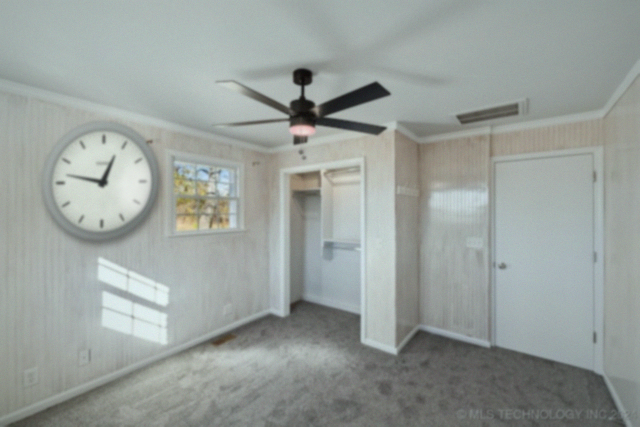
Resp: 12,47
